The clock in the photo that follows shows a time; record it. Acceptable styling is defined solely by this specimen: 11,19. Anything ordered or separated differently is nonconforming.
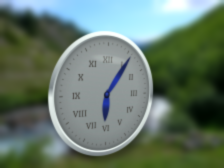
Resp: 6,06
